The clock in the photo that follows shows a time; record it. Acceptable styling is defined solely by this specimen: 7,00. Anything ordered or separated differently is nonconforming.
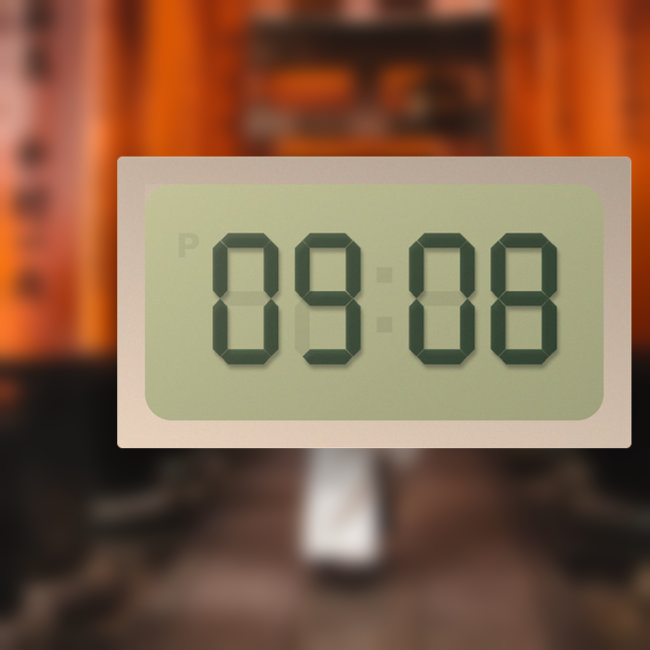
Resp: 9,08
